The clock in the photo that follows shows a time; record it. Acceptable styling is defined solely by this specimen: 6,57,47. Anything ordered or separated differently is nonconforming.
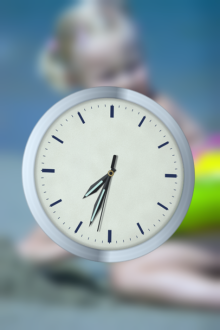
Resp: 7,33,32
